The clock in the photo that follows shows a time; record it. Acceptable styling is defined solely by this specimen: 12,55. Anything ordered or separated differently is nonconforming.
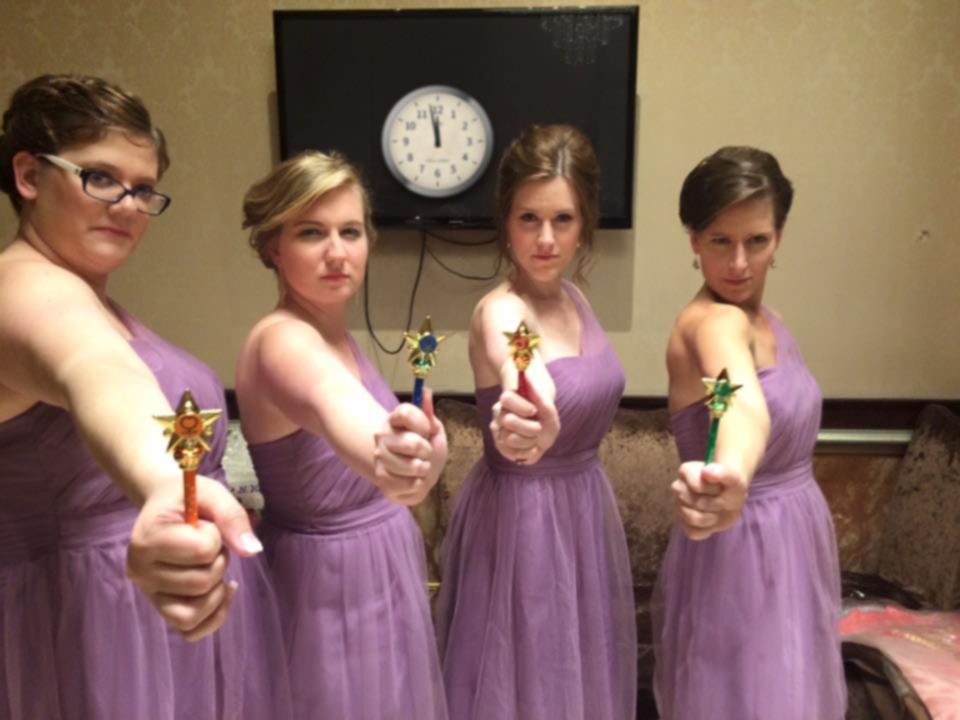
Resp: 11,58
